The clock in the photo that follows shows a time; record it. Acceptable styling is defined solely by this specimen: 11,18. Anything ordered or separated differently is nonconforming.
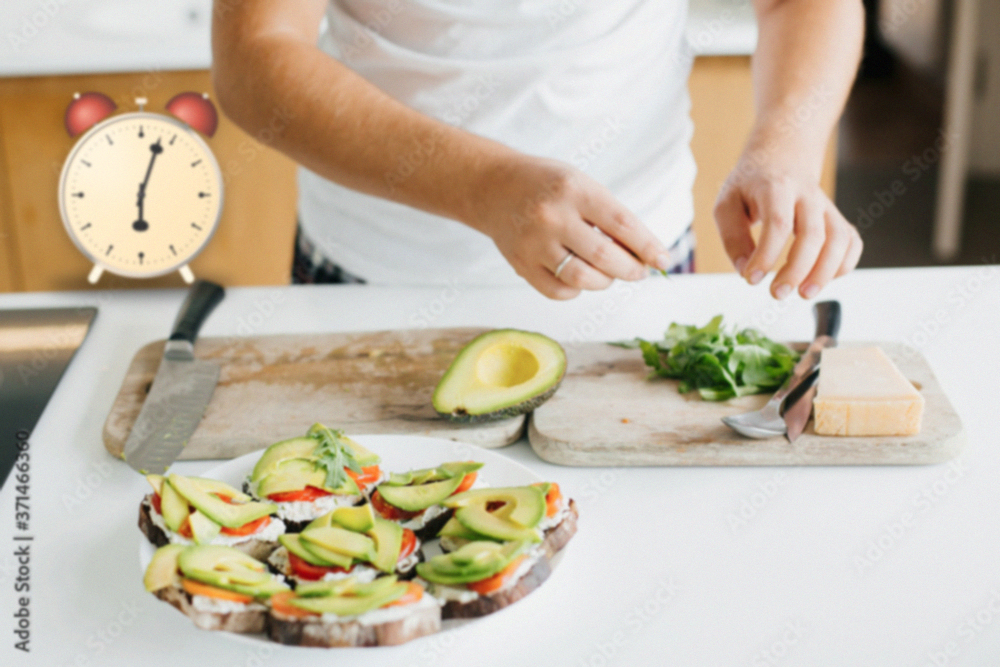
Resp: 6,03
